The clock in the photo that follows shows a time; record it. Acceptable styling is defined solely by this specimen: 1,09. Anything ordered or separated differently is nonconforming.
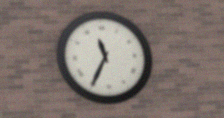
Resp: 11,35
